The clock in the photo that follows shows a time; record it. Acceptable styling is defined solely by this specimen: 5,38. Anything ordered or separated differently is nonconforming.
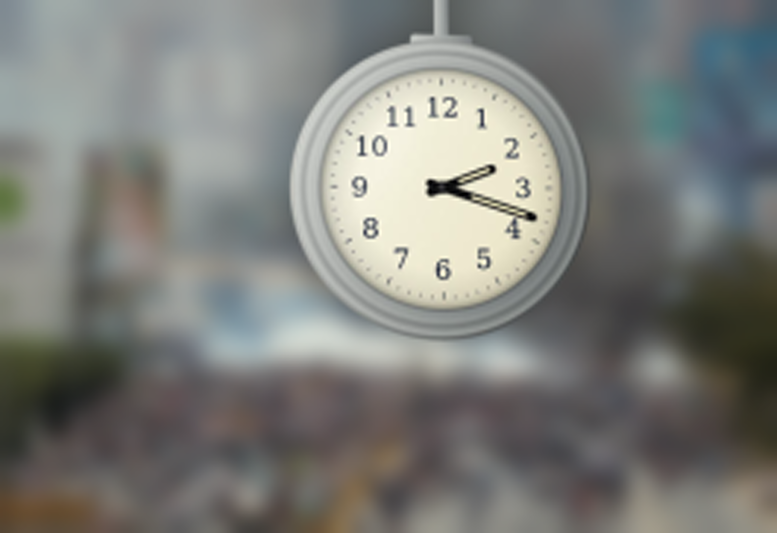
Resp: 2,18
